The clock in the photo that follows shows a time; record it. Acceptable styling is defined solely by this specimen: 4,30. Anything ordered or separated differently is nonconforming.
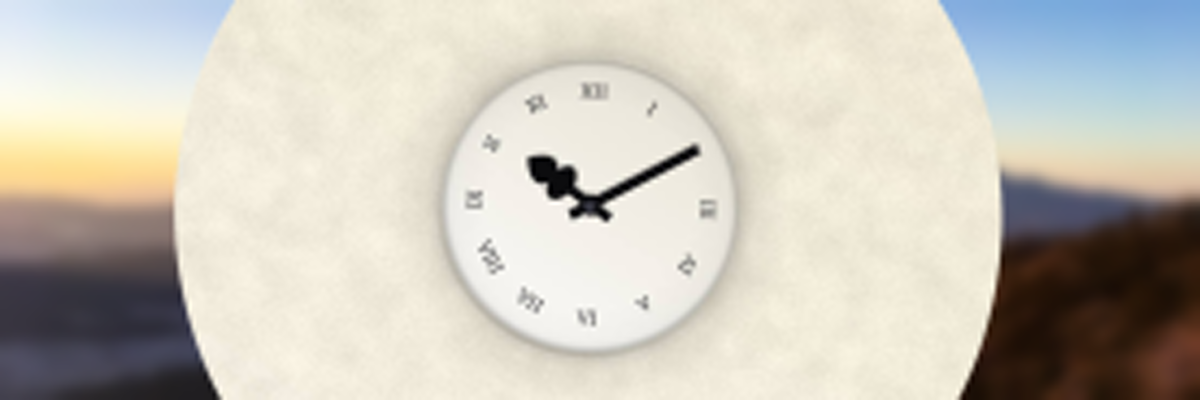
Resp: 10,10
